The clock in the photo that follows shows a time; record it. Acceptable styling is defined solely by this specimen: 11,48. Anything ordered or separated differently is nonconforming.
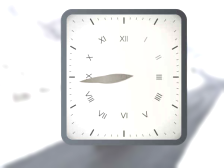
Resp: 8,44
